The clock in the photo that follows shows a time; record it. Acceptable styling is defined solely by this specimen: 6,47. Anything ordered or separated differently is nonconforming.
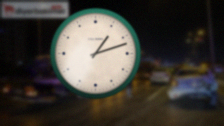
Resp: 1,12
